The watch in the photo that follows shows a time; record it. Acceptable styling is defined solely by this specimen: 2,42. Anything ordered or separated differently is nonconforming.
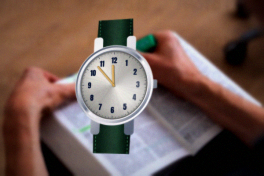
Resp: 11,53
